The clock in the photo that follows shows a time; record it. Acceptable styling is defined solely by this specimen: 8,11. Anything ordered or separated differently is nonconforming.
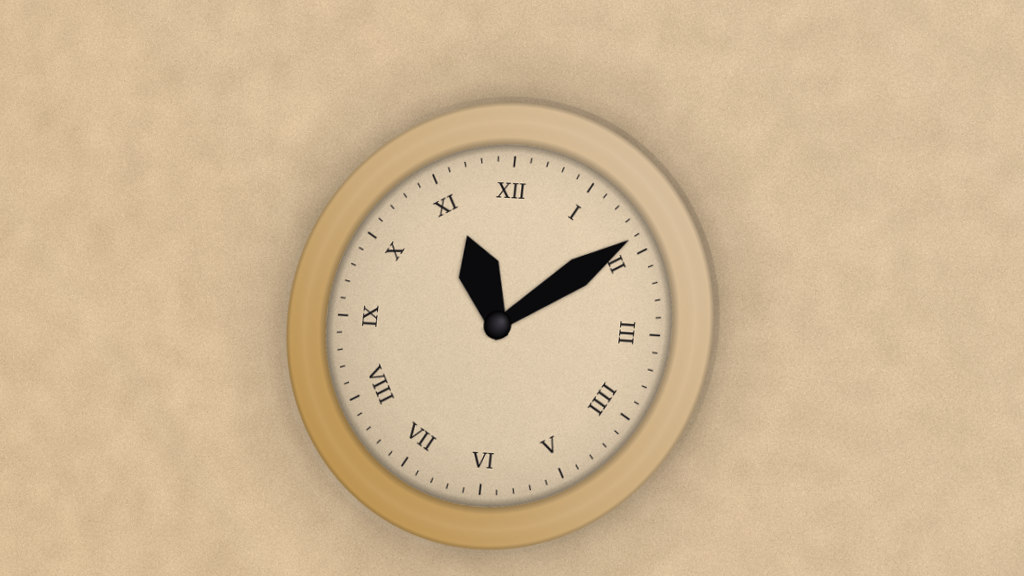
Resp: 11,09
